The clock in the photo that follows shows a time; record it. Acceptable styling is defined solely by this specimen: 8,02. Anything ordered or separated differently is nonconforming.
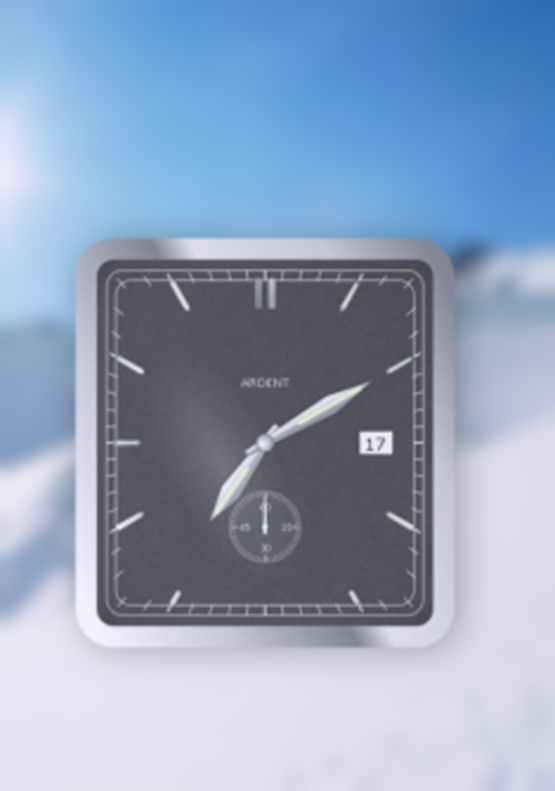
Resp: 7,10
